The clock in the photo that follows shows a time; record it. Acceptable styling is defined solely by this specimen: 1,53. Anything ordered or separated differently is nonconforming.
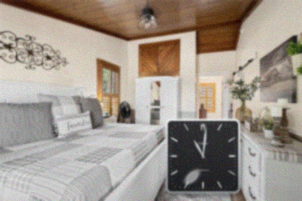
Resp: 11,01
